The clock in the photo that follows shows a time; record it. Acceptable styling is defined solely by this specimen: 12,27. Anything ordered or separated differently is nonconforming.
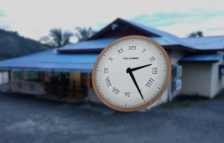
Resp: 2,25
